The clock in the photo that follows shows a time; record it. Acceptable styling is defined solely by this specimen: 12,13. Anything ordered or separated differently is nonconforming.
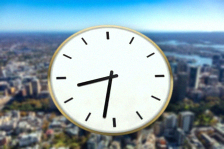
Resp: 8,32
